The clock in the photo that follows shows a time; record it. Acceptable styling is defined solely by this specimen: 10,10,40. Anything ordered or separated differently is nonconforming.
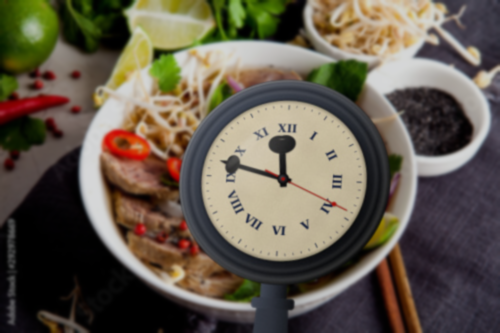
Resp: 11,47,19
